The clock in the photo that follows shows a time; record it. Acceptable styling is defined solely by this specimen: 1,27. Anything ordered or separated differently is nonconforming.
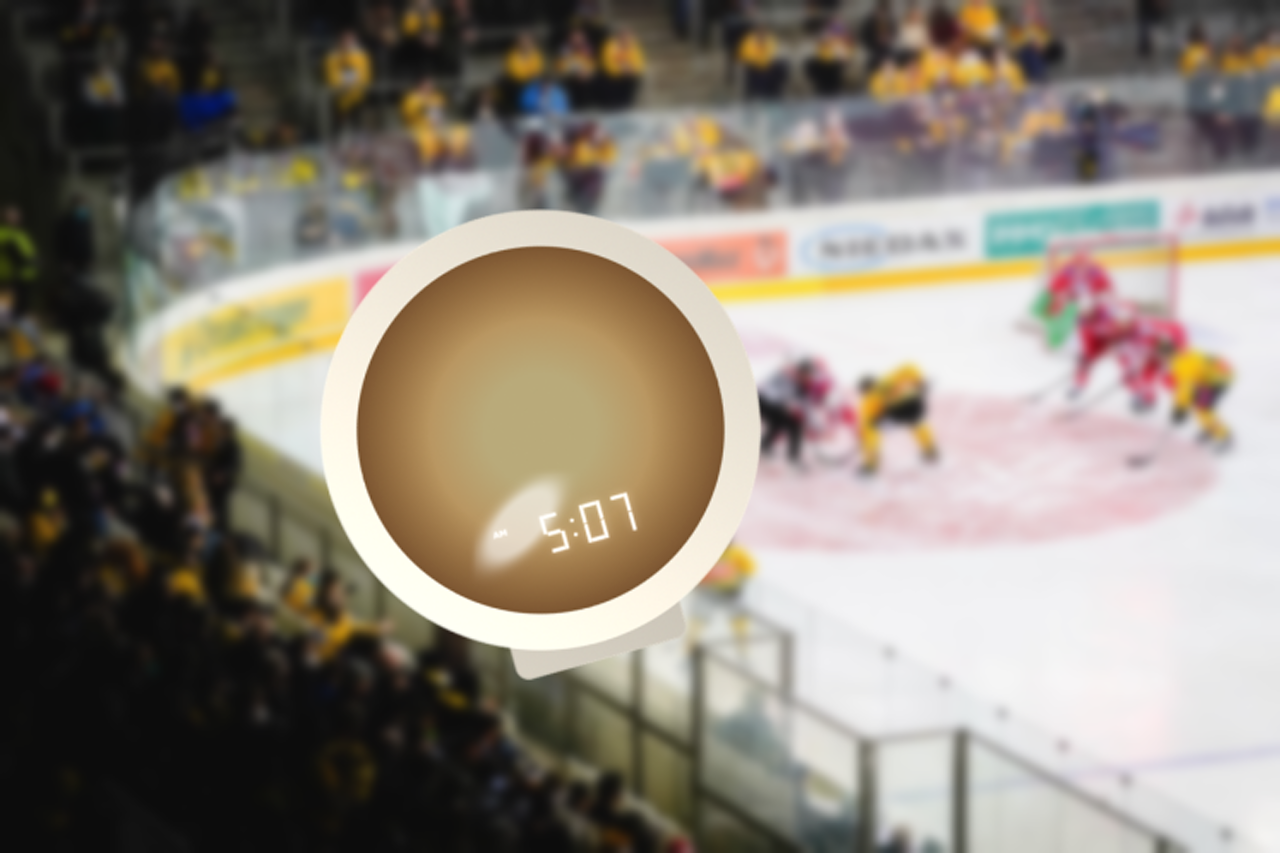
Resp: 5,07
